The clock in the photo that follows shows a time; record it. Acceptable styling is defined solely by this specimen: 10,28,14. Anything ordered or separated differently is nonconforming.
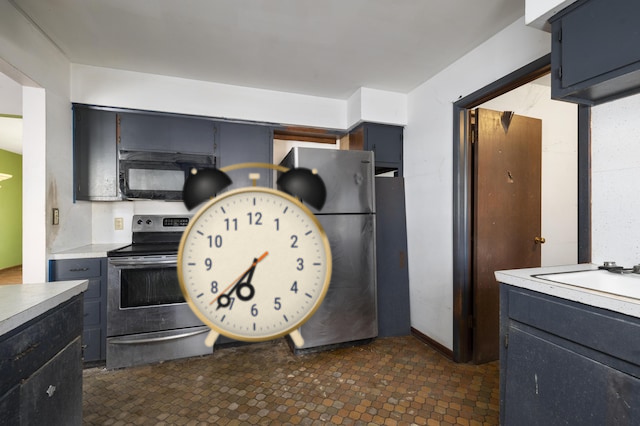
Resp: 6,36,38
